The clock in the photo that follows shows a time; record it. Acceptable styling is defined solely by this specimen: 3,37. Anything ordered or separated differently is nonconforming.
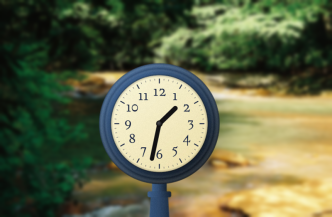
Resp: 1,32
